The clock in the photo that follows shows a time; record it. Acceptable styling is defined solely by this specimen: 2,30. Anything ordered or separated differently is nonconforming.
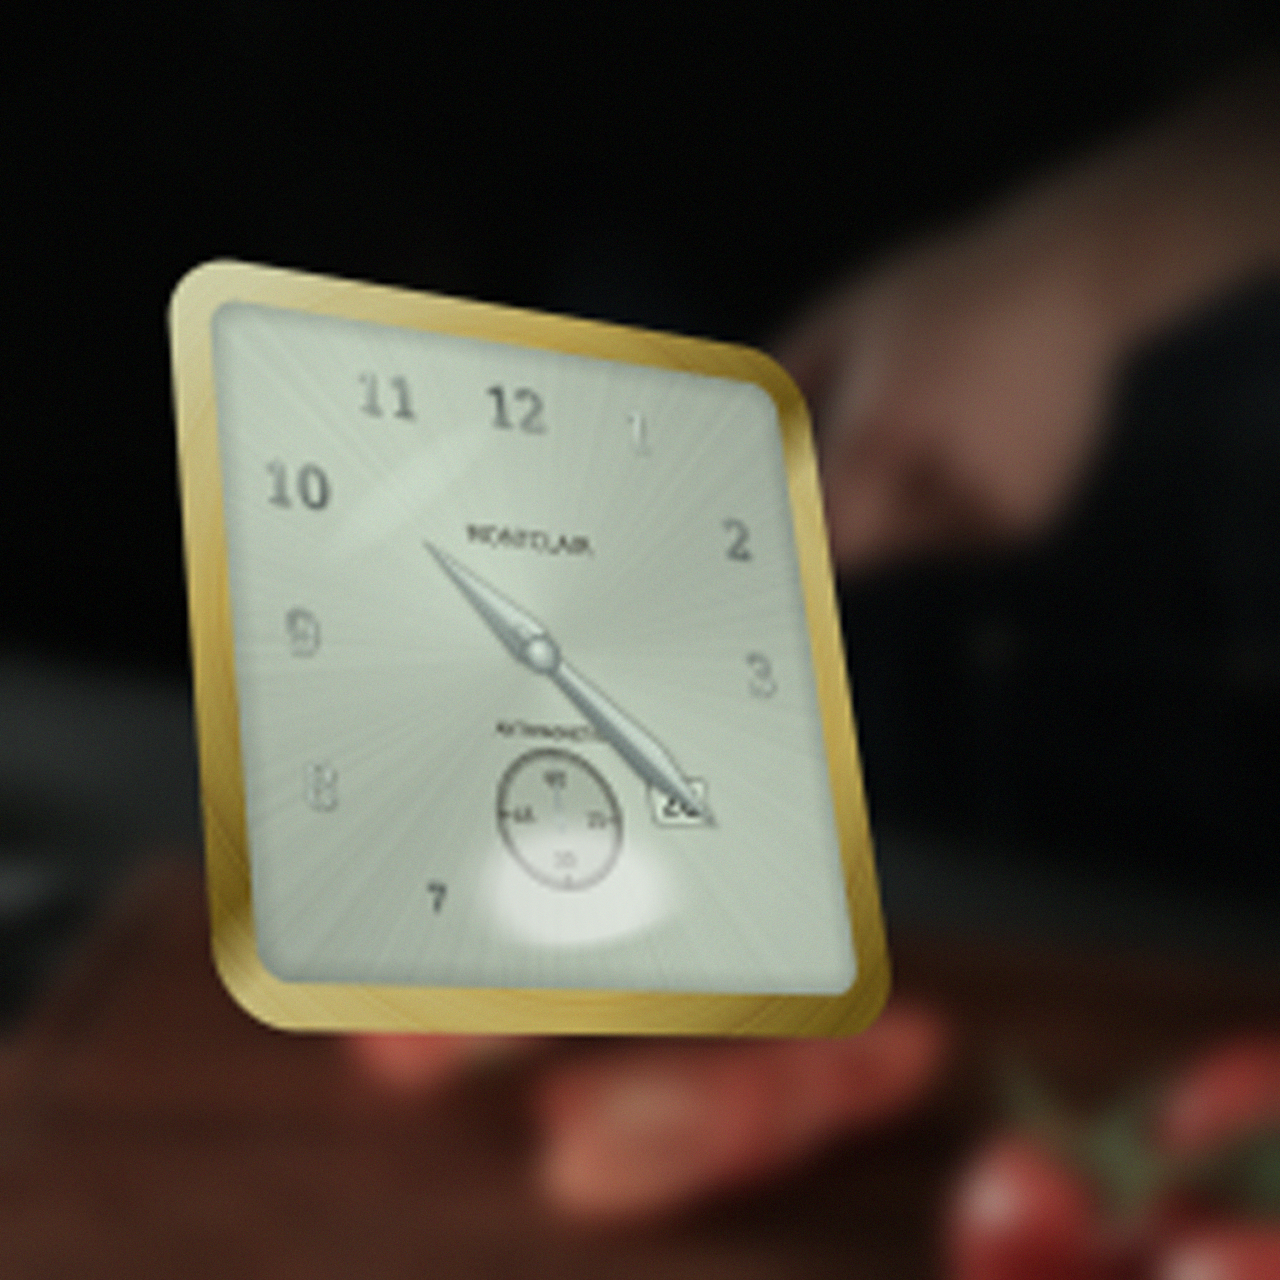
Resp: 10,22
